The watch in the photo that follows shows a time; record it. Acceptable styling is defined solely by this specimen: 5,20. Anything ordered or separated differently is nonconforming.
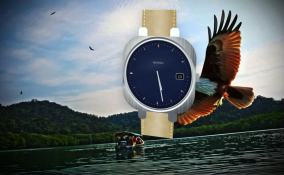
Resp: 5,28
